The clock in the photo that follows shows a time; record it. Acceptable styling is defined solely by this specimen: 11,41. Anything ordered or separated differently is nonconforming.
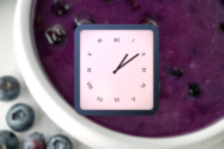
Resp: 1,09
